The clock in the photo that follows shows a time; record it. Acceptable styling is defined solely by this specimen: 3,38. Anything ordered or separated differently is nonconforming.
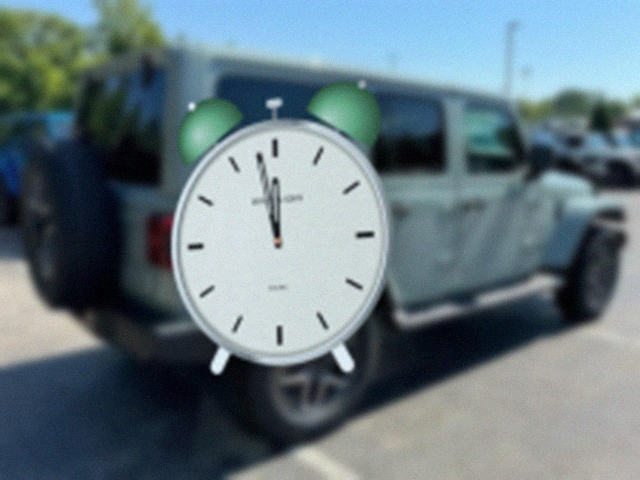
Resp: 11,58
